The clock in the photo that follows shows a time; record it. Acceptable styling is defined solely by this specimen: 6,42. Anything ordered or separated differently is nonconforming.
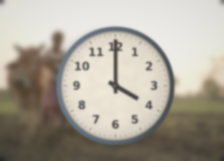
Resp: 4,00
